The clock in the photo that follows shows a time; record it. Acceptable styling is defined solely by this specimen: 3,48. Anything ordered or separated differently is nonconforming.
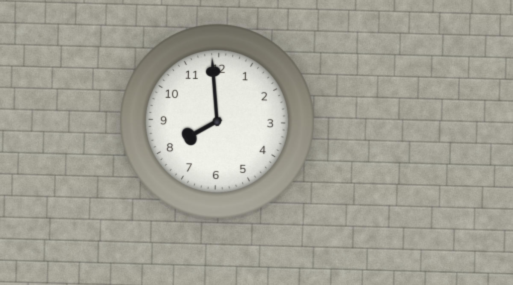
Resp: 7,59
